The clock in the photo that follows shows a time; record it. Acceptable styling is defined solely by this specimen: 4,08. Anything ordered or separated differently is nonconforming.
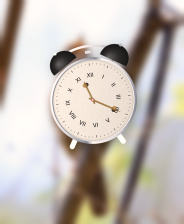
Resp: 11,20
